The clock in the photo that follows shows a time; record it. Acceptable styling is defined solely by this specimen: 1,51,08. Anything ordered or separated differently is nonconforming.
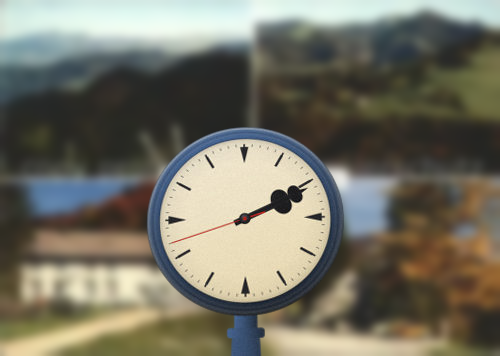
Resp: 2,10,42
